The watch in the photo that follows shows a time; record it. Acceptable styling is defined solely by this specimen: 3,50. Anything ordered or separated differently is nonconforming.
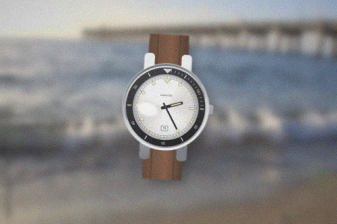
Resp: 2,25
